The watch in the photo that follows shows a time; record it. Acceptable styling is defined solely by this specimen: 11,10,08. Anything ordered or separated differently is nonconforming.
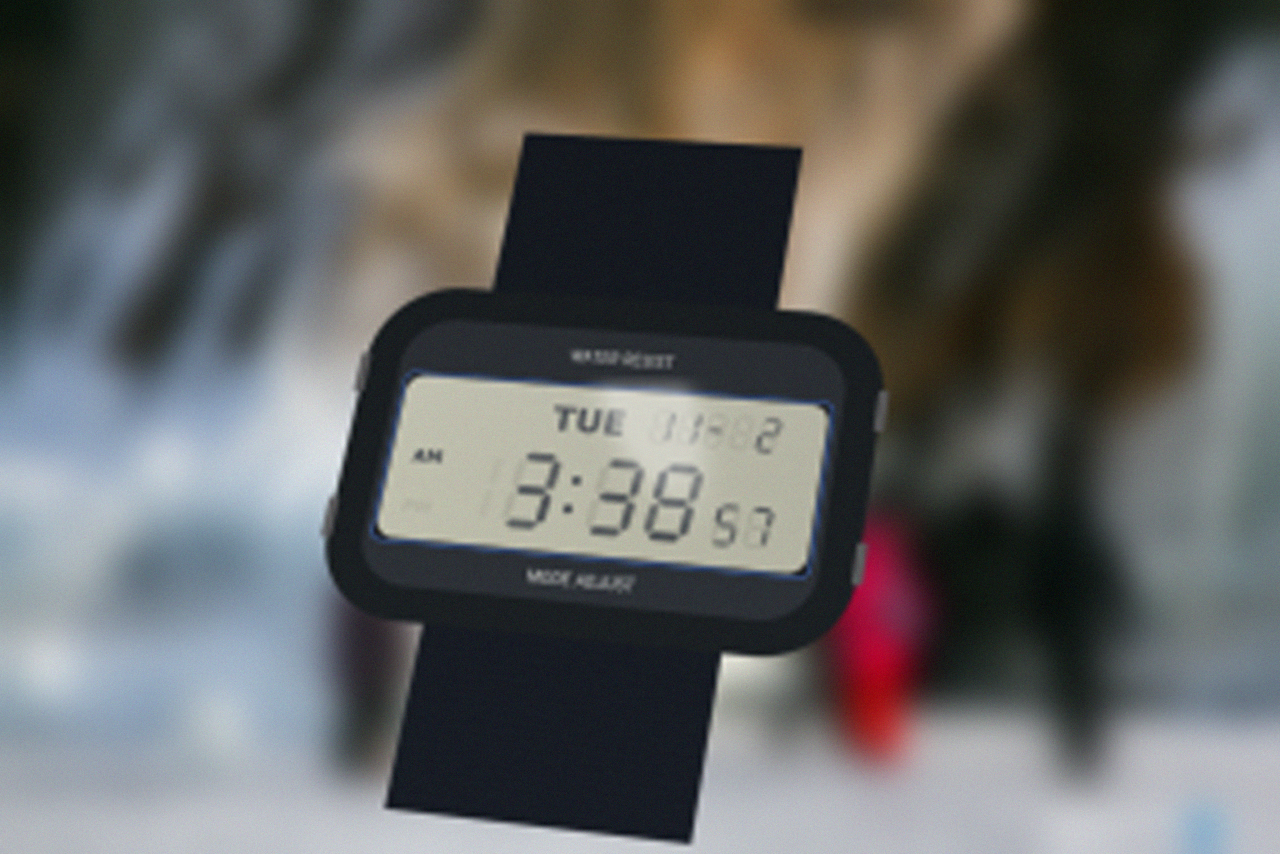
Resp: 3,38,57
